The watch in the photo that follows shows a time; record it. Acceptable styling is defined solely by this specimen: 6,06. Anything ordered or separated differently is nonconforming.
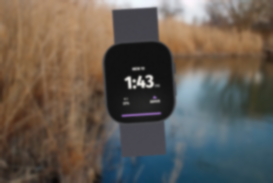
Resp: 1,43
